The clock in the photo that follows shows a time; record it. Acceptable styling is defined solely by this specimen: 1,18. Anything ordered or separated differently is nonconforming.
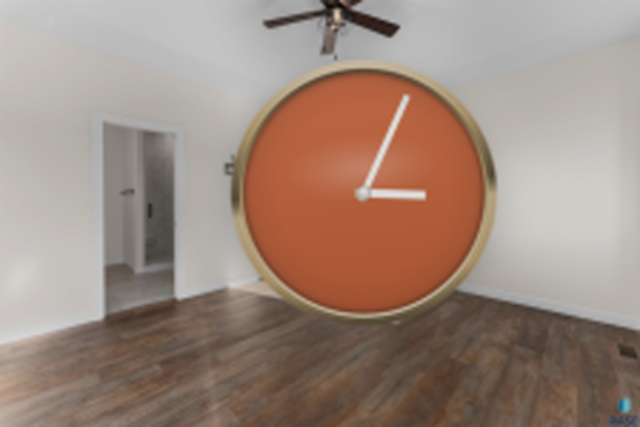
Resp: 3,04
